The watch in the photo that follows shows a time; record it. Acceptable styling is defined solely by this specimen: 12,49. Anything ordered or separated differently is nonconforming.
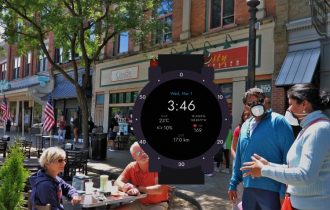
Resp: 3,46
